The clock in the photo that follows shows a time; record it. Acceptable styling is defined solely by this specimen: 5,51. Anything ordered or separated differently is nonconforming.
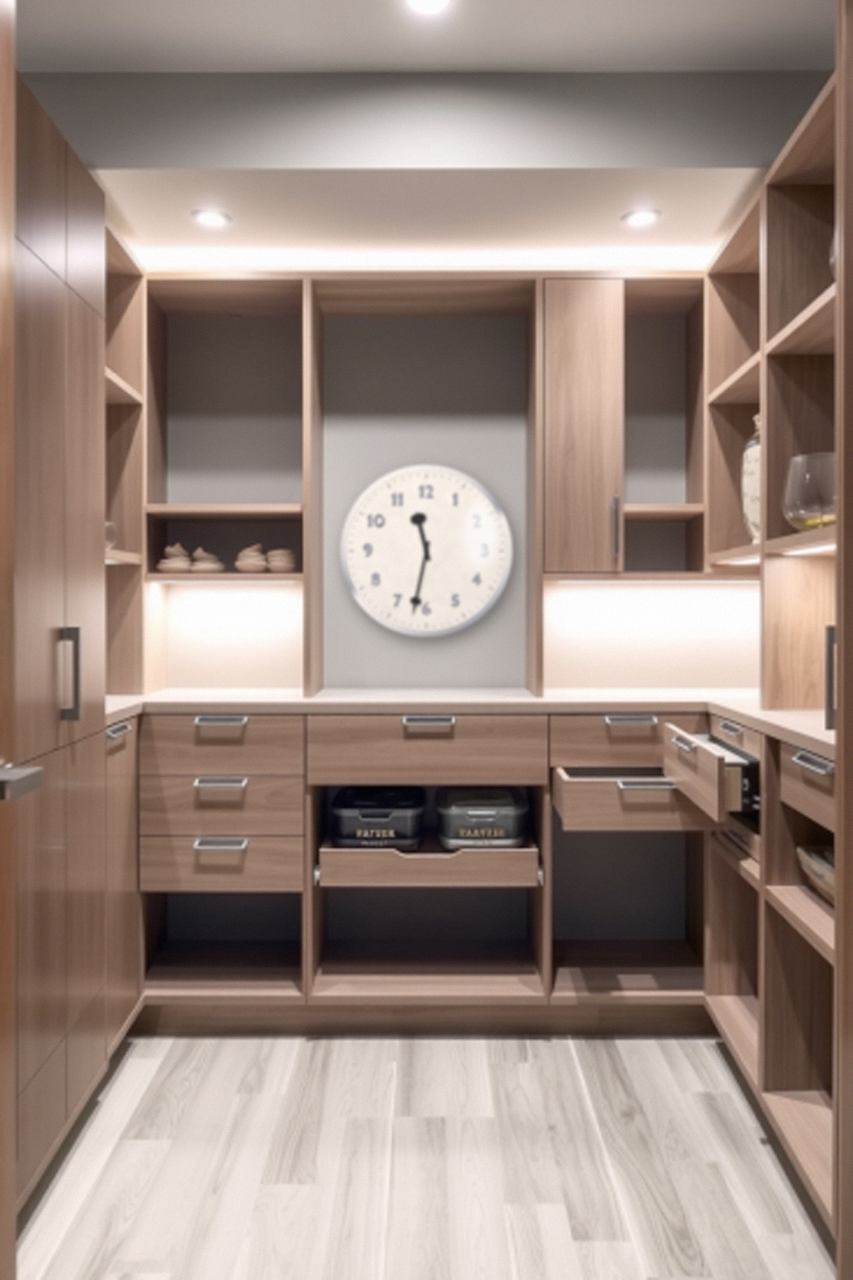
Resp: 11,32
